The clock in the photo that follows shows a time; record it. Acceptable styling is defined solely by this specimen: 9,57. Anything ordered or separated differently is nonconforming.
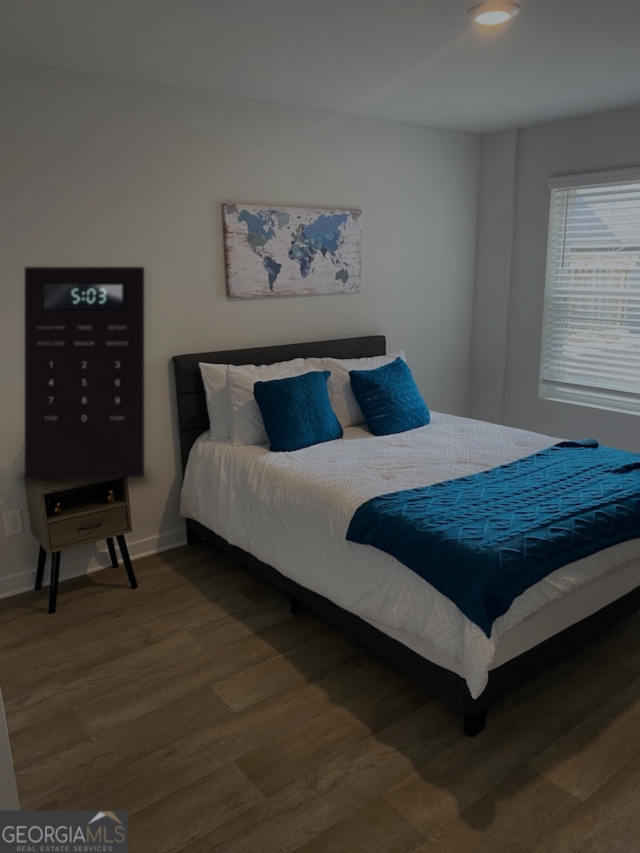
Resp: 5,03
